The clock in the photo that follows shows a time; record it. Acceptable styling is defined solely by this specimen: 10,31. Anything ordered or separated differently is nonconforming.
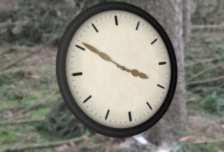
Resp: 3,51
